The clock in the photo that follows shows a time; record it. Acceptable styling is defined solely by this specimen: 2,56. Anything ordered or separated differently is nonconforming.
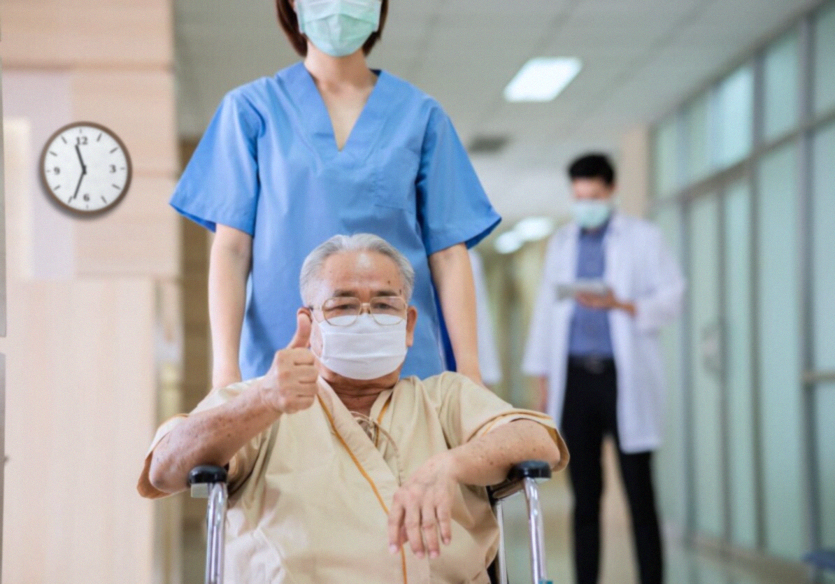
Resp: 11,34
